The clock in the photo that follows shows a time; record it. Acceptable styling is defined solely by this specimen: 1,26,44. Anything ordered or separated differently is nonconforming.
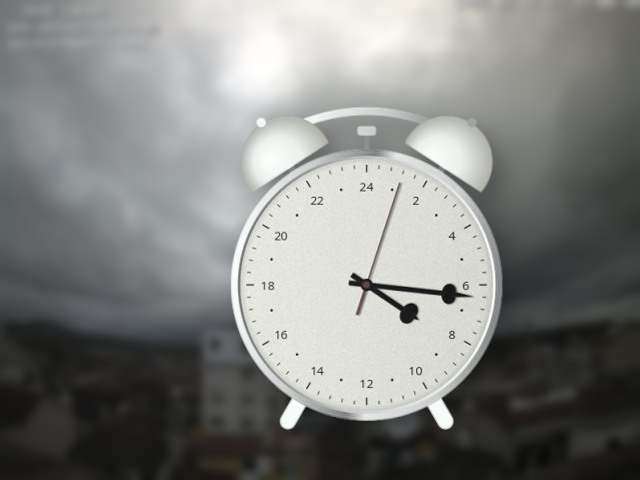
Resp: 8,16,03
